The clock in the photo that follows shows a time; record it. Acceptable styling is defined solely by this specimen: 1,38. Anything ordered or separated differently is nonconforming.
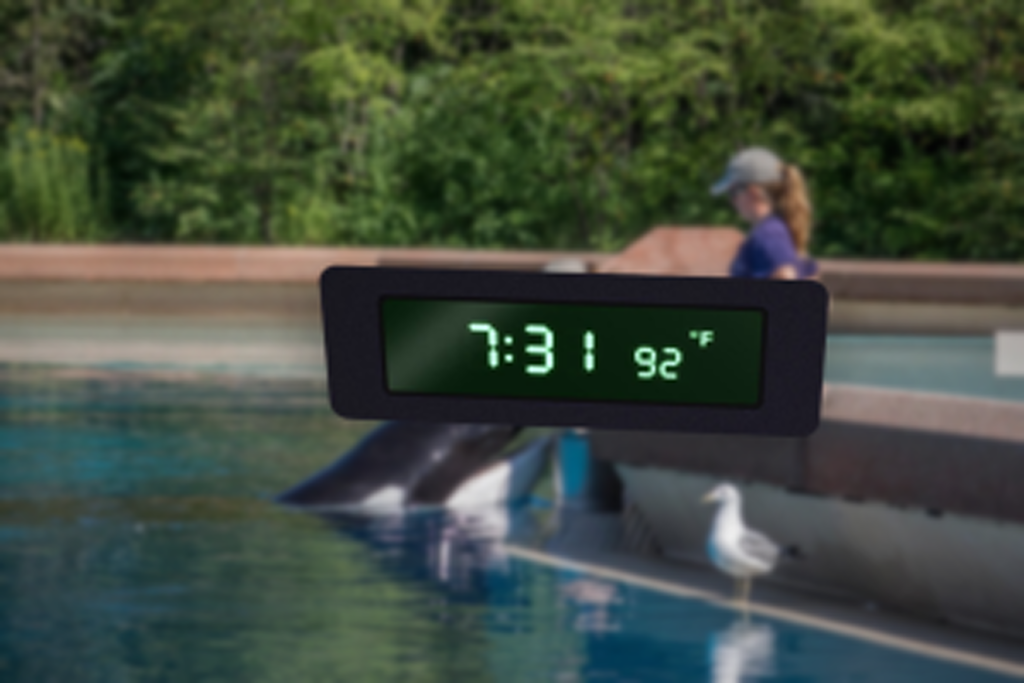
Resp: 7,31
